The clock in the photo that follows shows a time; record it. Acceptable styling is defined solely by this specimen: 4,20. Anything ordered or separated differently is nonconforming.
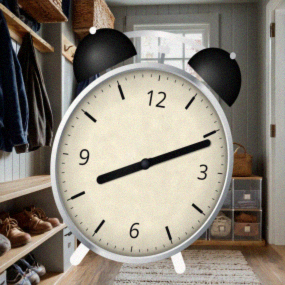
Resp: 8,11
